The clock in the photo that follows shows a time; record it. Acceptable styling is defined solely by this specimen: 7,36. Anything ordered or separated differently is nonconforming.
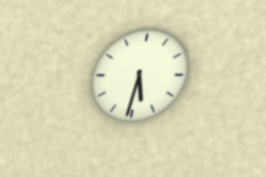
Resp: 5,31
